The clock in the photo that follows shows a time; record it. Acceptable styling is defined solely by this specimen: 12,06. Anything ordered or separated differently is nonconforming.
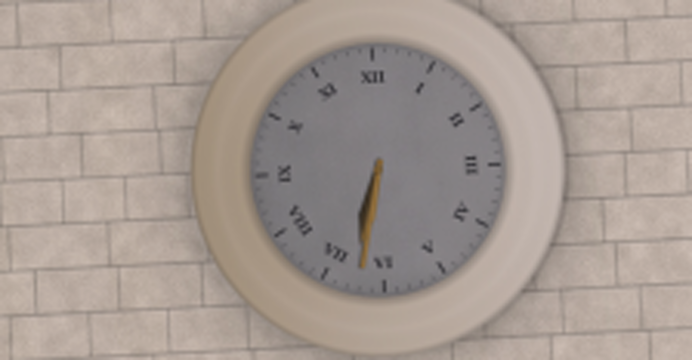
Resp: 6,32
